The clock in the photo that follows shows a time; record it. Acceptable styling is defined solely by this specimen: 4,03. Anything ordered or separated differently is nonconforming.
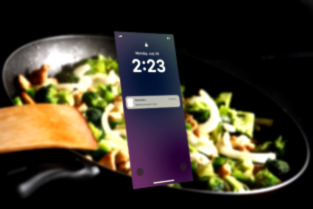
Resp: 2,23
